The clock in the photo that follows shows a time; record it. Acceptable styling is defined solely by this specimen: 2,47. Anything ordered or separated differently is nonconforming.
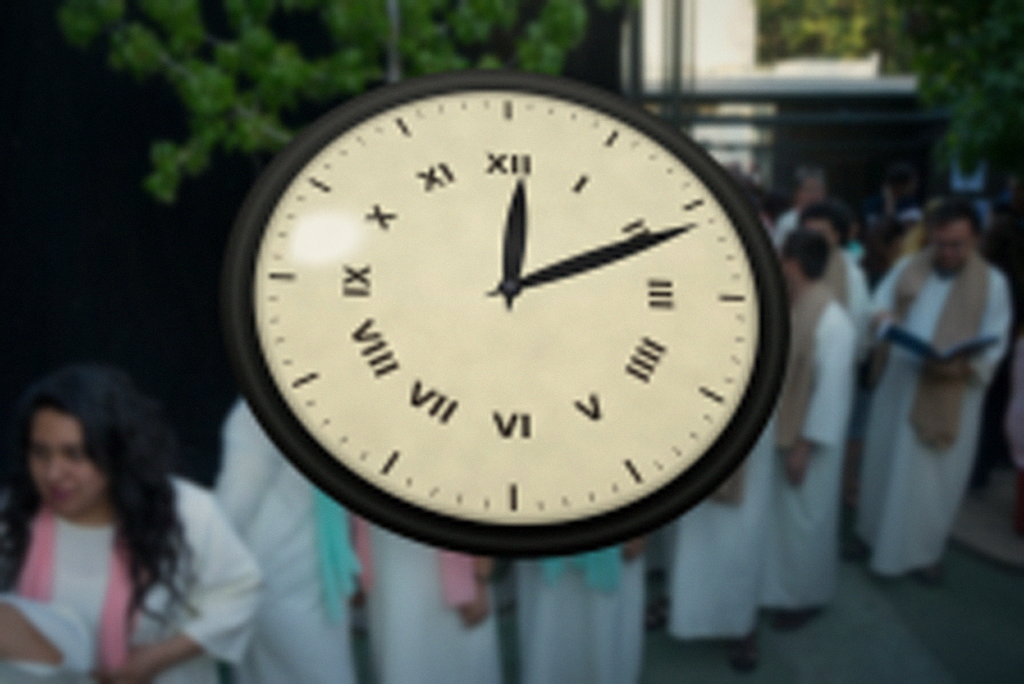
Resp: 12,11
